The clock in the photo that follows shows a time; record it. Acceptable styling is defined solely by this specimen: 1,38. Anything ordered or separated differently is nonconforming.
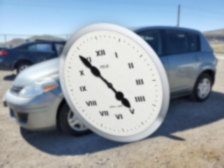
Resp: 4,54
